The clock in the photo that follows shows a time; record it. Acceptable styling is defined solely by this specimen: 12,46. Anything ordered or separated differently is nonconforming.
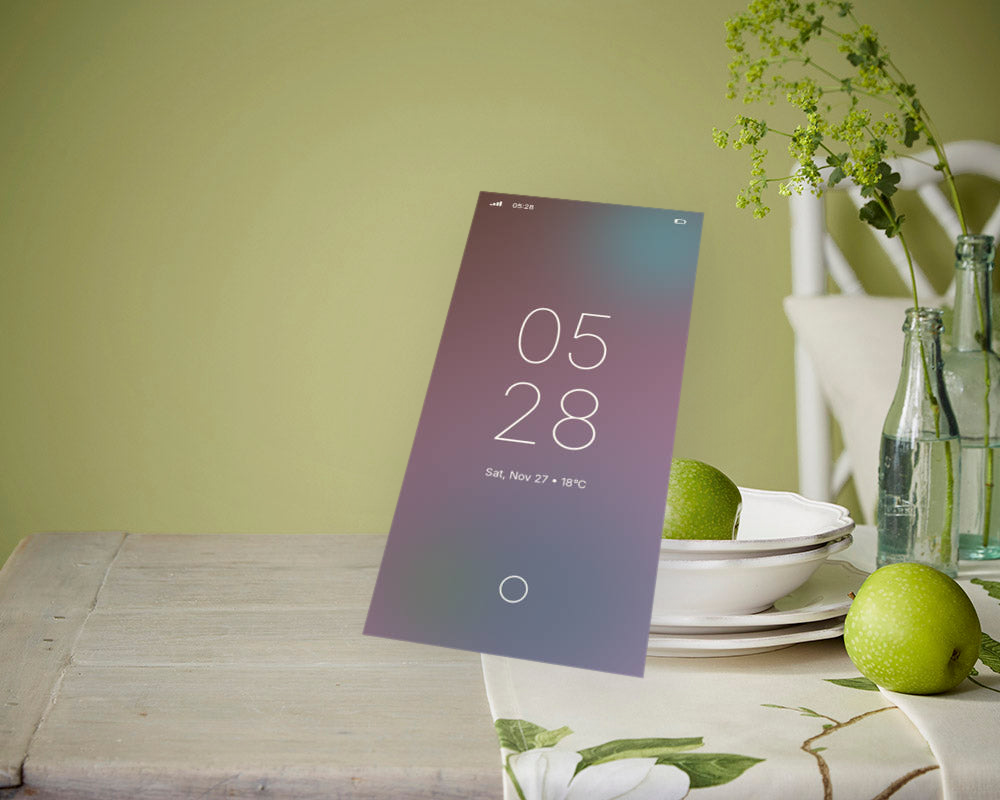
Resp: 5,28
